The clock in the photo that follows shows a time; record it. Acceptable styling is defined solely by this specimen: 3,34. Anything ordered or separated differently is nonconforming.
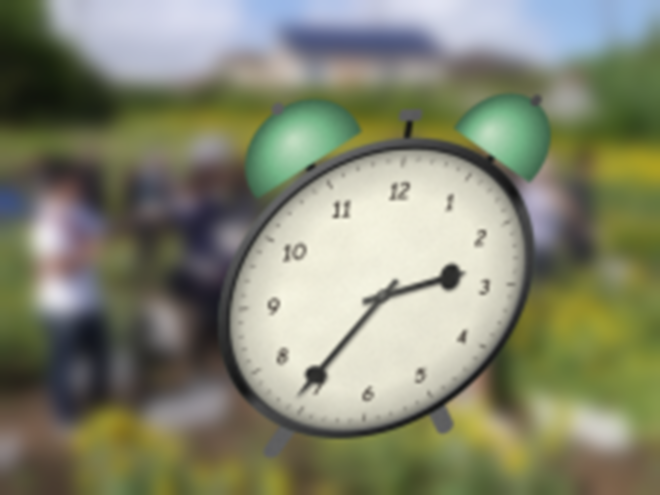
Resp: 2,36
